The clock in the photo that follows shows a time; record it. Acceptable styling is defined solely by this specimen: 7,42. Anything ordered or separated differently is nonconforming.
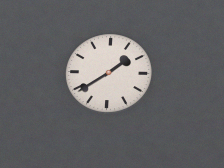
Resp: 1,39
